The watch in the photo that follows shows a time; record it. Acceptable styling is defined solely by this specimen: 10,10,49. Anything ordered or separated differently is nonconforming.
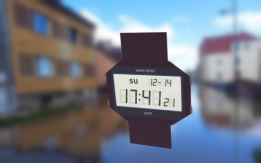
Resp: 17,41,21
